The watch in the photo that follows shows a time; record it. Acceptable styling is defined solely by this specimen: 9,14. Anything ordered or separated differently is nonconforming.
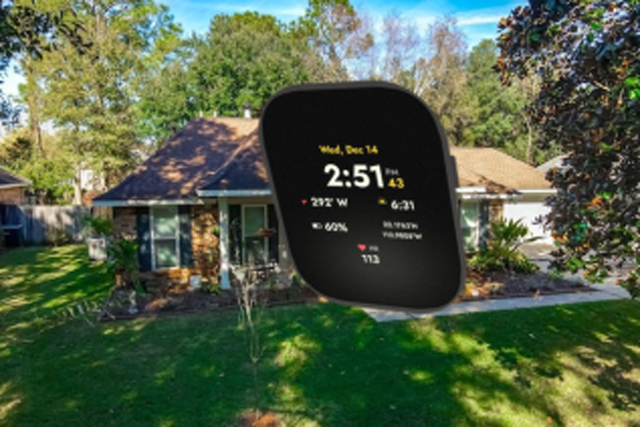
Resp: 2,51
